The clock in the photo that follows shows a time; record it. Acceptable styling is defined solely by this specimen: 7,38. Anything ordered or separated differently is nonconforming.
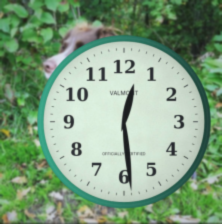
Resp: 12,29
